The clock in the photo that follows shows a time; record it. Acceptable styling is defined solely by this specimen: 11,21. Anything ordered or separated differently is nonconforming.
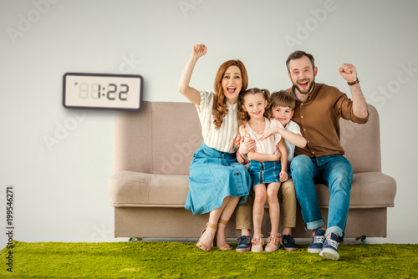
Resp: 1,22
